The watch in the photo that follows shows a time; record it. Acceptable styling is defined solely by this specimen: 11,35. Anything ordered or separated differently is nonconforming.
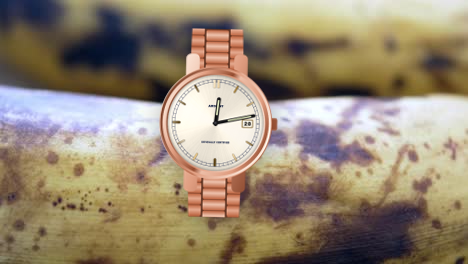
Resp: 12,13
